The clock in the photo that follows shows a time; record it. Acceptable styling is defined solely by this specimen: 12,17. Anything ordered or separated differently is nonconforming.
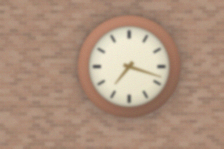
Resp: 7,18
